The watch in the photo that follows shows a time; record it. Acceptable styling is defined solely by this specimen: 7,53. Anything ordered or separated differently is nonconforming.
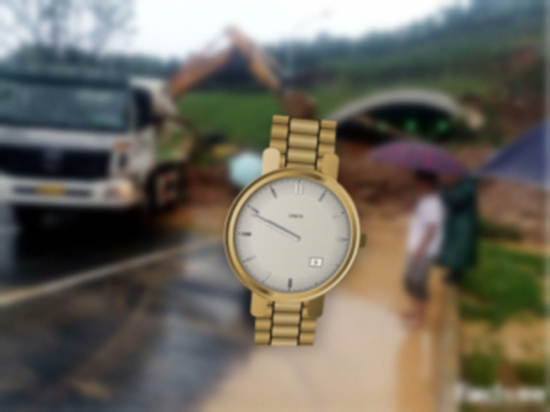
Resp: 9,49
